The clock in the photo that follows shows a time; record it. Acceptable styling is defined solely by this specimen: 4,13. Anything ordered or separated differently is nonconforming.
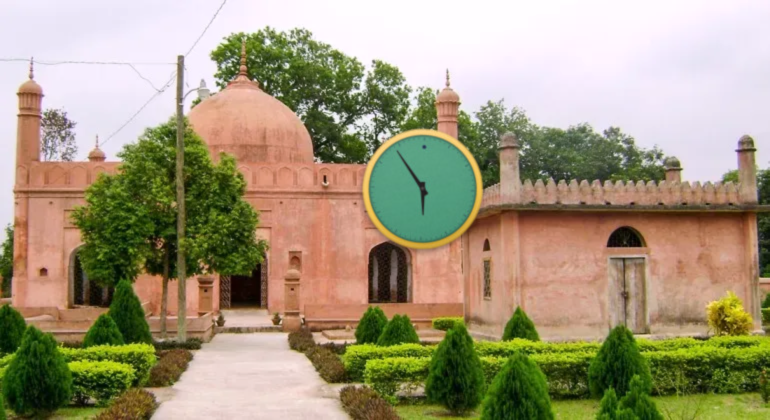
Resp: 5,54
